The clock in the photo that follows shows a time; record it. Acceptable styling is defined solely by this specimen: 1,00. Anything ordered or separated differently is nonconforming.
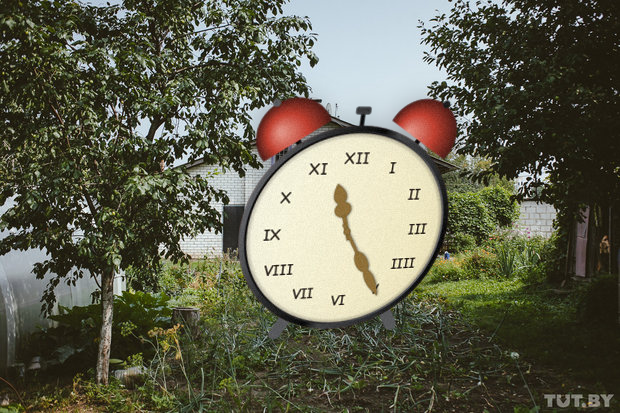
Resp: 11,25
